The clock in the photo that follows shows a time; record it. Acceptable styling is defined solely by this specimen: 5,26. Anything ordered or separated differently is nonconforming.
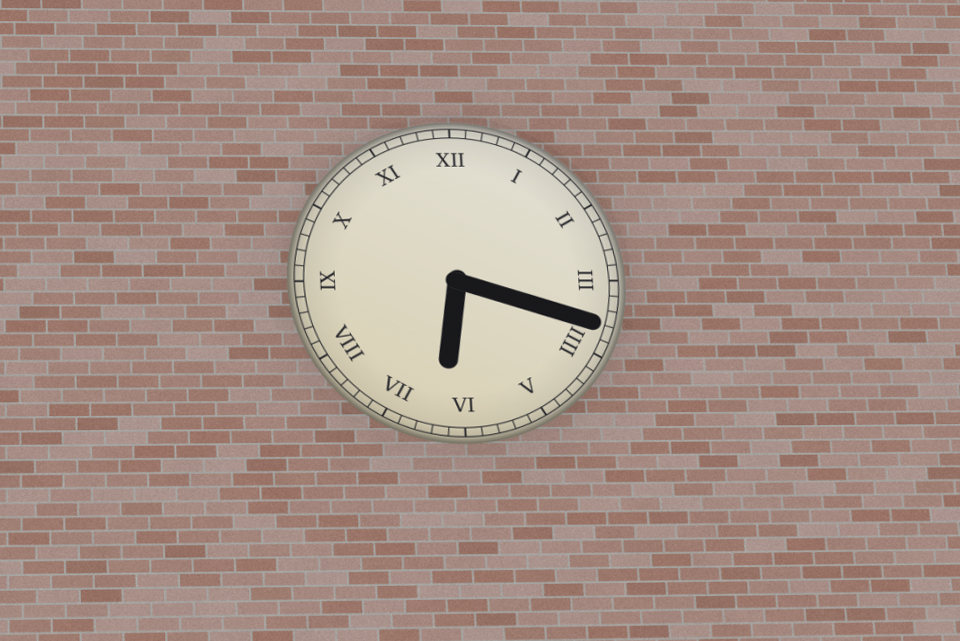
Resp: 6,18
